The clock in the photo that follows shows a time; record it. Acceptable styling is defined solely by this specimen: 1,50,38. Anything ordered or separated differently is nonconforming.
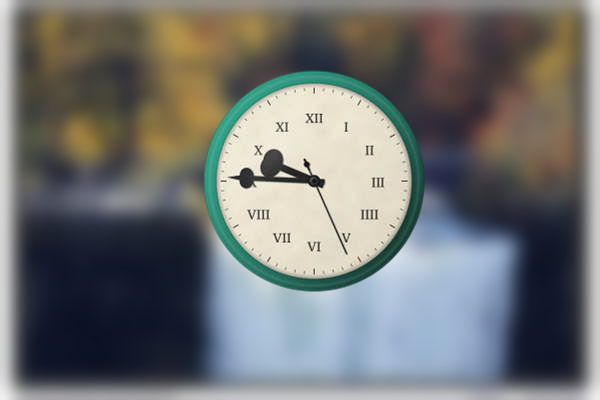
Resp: 9,45,26
